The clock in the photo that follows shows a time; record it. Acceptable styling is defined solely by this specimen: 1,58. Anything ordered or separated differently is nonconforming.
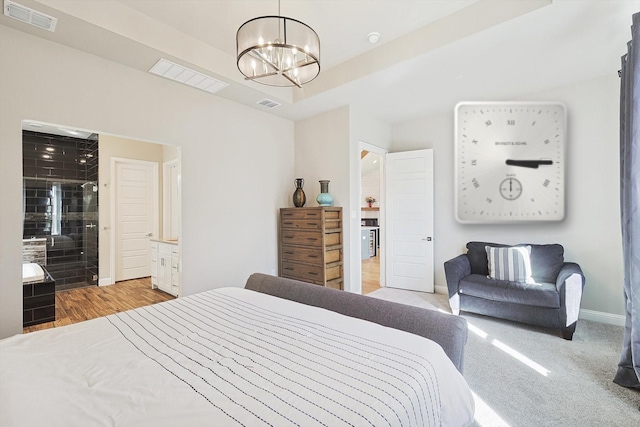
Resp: 3,15
